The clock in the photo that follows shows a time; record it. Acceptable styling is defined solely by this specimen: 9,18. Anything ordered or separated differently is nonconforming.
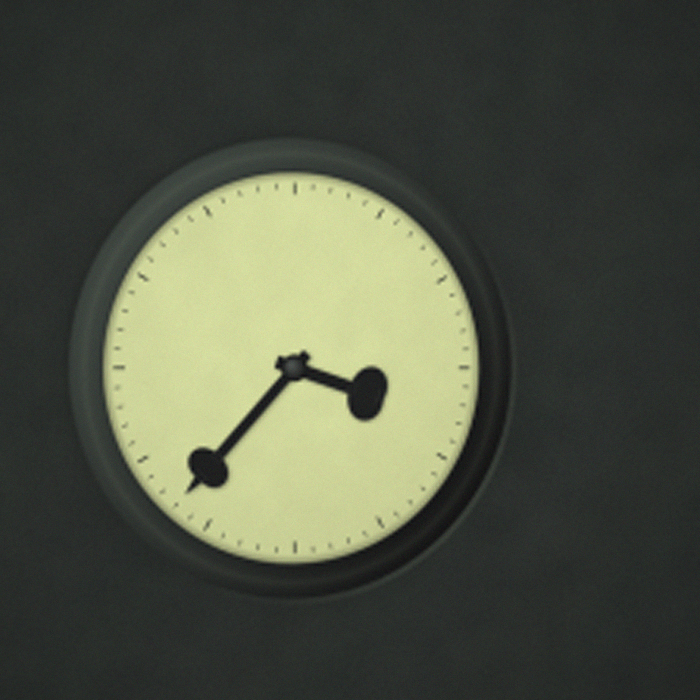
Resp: 3,37
